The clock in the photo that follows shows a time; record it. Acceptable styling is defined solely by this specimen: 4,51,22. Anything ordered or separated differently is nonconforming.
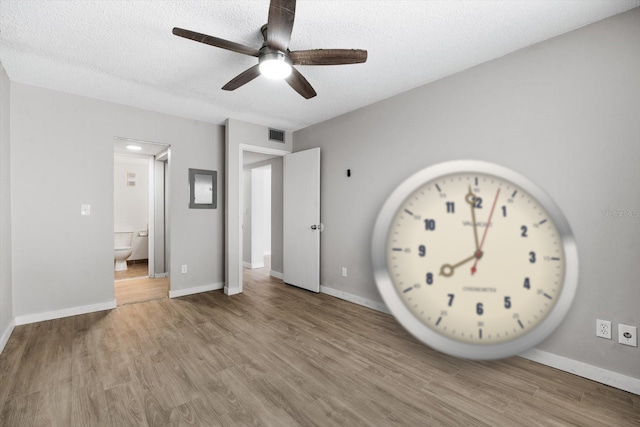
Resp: 7,59,03
